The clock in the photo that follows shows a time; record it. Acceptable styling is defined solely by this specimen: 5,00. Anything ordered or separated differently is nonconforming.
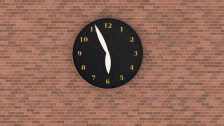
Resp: 5,56
